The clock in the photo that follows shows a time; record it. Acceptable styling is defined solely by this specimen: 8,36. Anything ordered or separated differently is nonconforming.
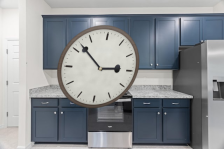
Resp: 2,52
